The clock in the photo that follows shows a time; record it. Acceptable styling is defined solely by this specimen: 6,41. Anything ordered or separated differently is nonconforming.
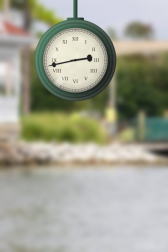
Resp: 2,43
